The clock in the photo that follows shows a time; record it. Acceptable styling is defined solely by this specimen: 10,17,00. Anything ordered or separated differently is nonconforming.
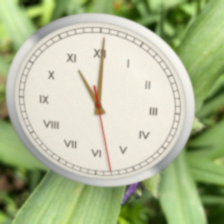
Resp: 11,00,28
